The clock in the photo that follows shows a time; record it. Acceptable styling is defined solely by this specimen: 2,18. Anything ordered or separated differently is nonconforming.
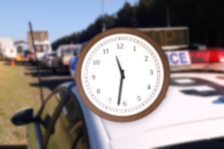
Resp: 11,32
